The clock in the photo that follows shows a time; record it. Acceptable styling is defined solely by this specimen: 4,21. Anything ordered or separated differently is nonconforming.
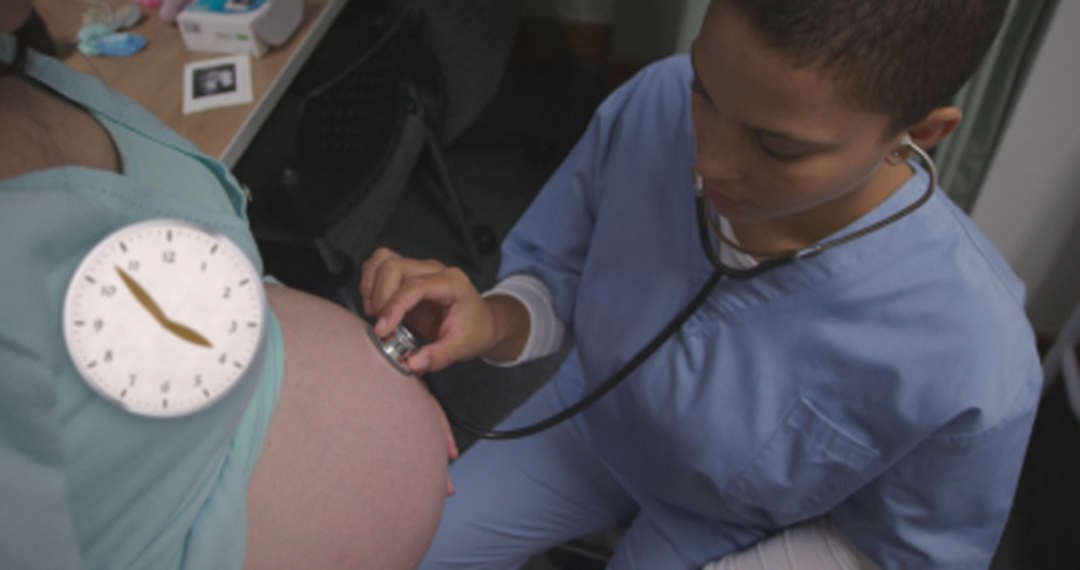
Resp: 3,53
